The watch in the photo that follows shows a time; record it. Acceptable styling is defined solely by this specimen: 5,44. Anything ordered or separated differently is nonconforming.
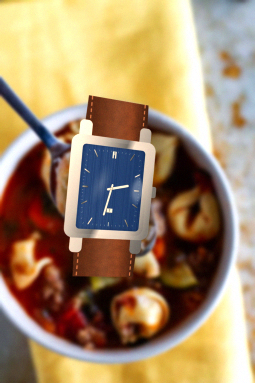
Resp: 2,32
